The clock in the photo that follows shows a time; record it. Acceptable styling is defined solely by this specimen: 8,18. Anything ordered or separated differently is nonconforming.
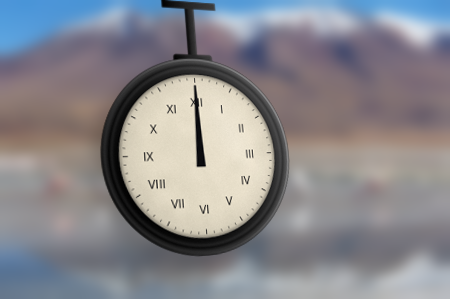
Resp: 12,00
